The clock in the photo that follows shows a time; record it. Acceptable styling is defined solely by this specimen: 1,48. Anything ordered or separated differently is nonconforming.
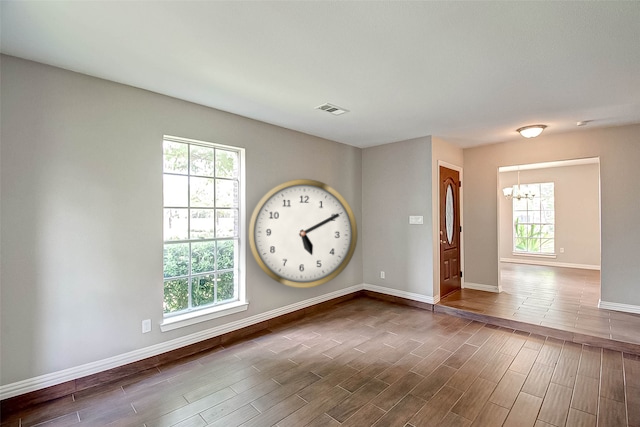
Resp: 5,10
